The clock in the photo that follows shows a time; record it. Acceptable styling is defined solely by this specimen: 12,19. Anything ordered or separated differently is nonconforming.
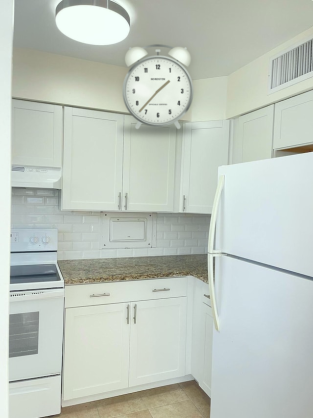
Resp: 1,37
